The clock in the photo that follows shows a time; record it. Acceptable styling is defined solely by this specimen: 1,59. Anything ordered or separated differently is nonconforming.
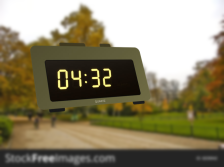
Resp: 4,32
